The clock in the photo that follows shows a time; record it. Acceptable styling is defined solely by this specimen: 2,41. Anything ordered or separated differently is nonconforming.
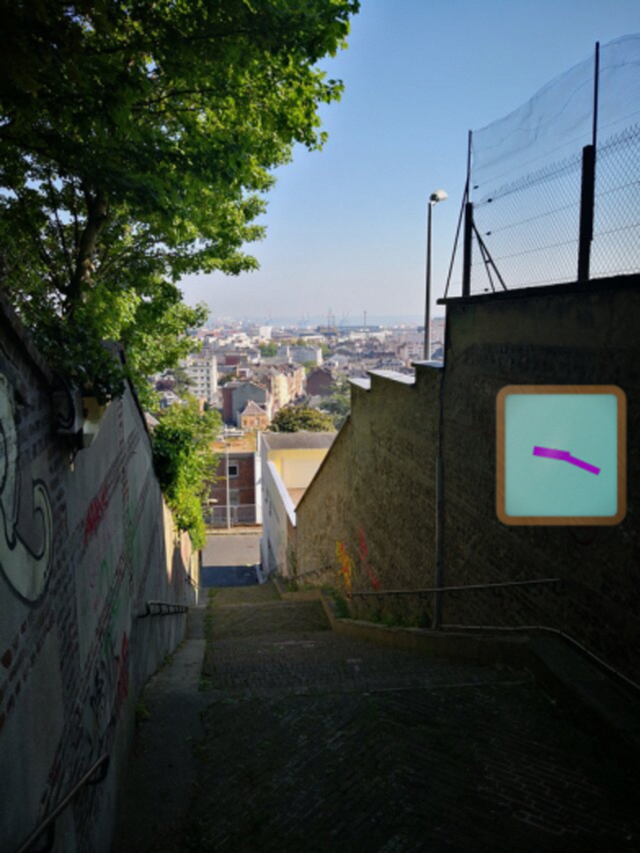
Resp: 9,19
